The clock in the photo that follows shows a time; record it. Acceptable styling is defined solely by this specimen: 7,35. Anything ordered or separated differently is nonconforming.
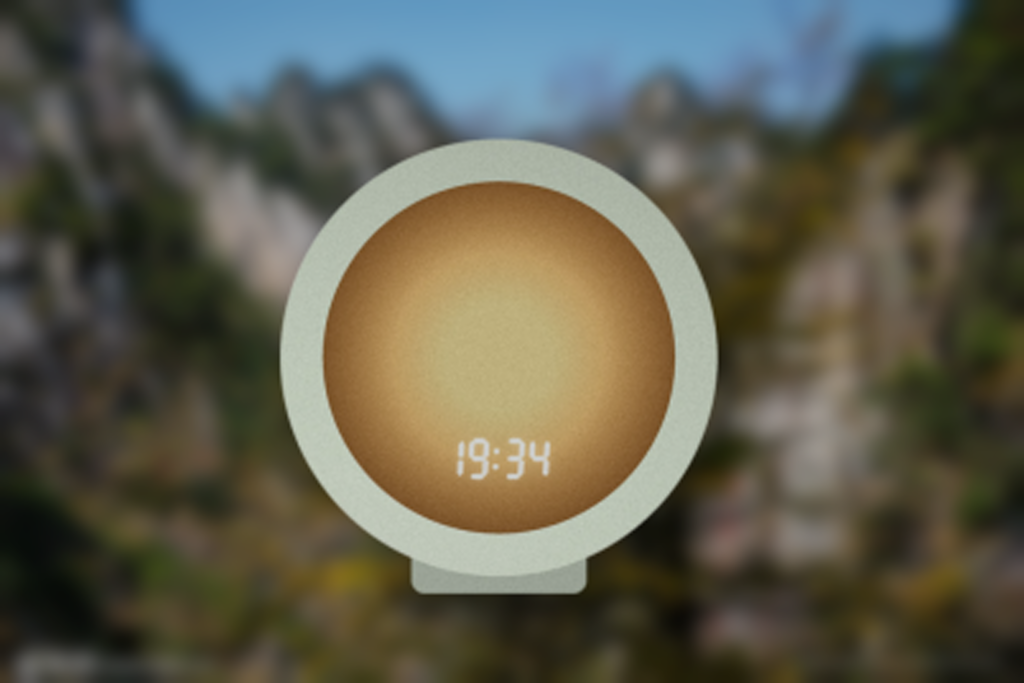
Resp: 19,34
